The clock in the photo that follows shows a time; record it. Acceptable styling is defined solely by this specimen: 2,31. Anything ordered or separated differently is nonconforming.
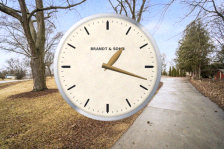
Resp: 1,18
